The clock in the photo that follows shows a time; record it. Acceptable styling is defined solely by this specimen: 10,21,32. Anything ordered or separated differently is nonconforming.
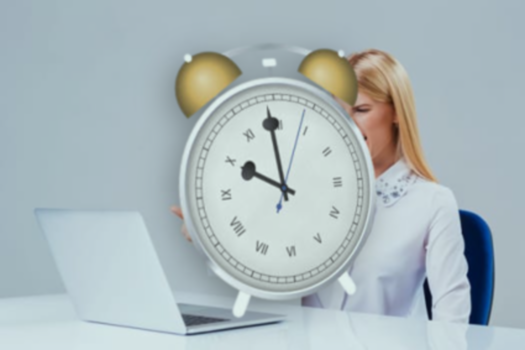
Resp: 9,59,04
